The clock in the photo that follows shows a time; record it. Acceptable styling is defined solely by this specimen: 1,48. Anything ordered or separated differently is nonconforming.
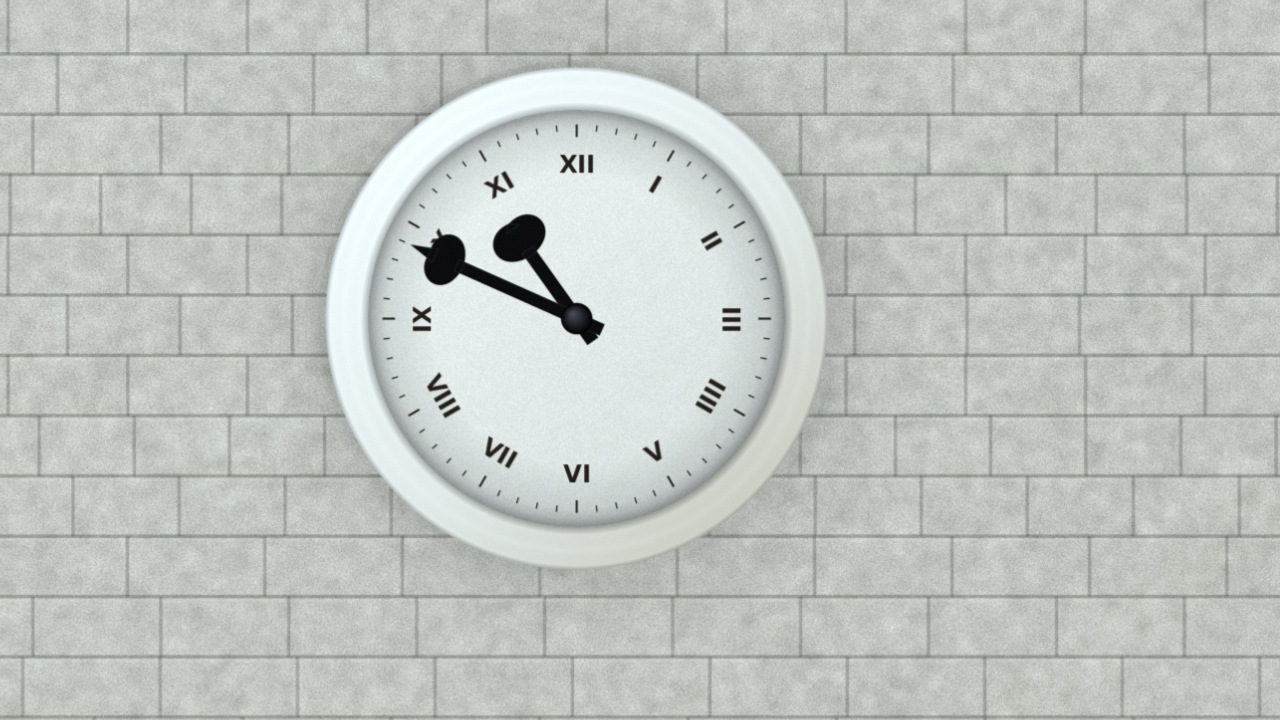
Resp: 10,49
